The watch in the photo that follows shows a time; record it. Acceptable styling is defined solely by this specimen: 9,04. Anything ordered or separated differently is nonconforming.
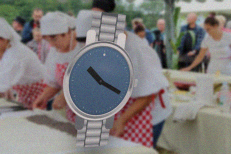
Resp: 10,19
